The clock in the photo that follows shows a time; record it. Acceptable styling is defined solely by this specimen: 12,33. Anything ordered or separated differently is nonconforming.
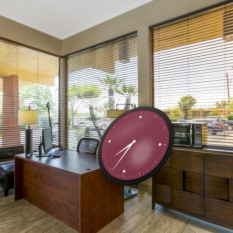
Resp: 7,34
